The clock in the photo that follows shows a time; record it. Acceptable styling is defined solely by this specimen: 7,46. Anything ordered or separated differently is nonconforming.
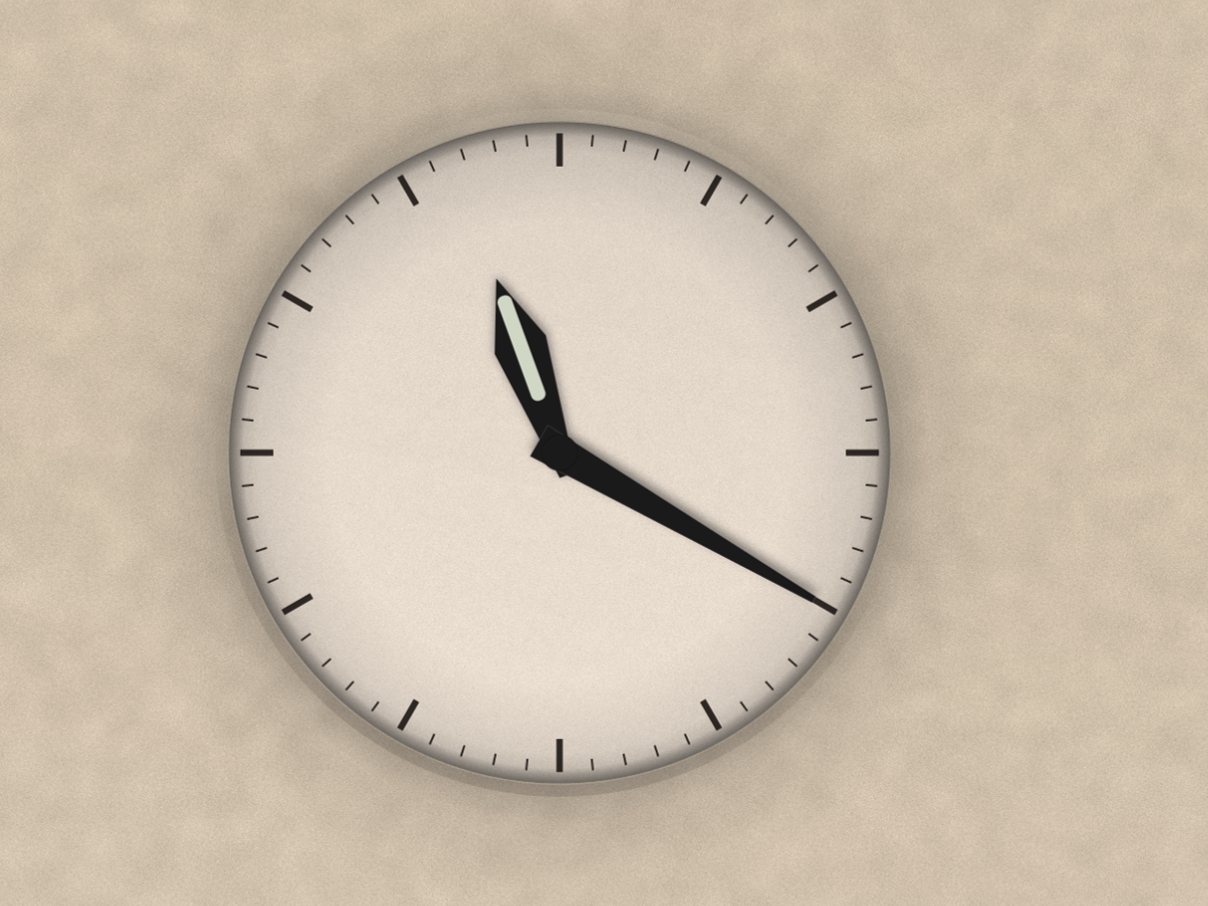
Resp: 11,20
